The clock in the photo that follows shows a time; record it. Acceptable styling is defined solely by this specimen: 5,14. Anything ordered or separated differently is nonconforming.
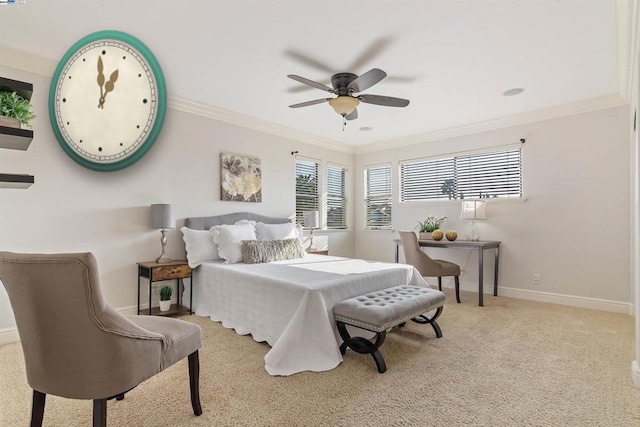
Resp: 12,59
